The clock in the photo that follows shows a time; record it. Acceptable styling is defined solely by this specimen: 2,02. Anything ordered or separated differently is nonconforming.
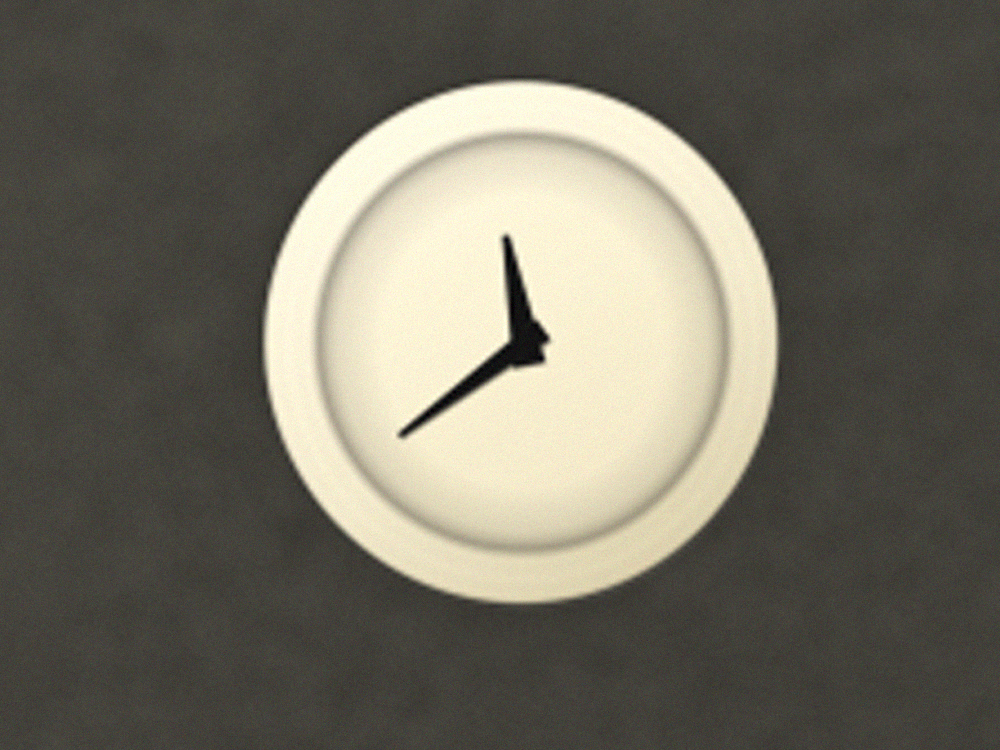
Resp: 11,39
